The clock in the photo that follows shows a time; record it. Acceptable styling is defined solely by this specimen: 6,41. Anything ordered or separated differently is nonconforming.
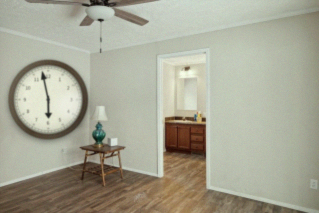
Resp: 5,58
